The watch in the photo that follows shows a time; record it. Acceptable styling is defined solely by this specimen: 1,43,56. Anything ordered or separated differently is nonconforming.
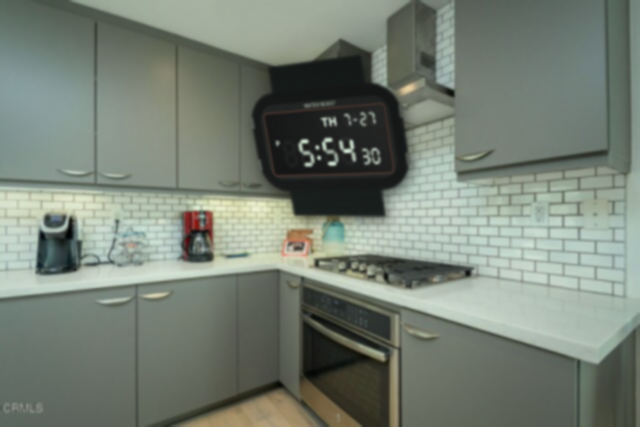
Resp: 5,54,30
